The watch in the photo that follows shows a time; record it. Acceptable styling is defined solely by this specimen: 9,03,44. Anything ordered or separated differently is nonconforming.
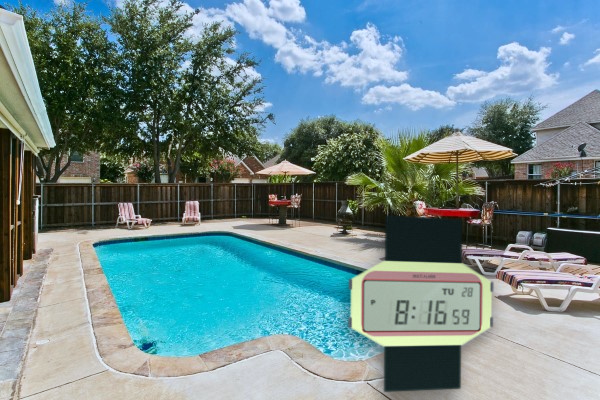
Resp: 8,16,59
